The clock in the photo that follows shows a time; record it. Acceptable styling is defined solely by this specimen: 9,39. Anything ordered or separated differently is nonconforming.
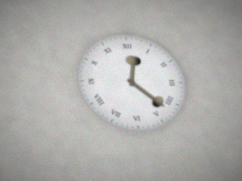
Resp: 12,22
